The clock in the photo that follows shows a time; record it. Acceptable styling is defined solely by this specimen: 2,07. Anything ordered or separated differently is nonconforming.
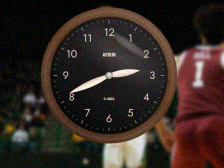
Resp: 2,41
